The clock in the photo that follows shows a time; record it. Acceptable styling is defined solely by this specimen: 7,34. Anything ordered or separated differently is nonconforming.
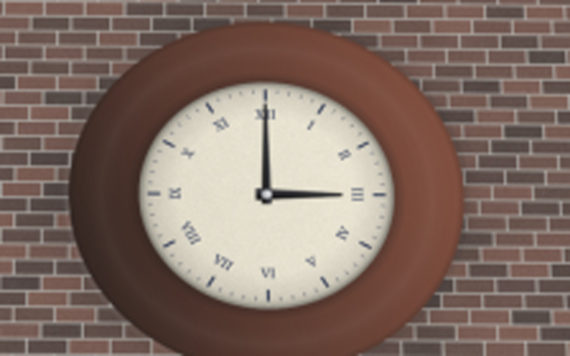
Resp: 3,00
